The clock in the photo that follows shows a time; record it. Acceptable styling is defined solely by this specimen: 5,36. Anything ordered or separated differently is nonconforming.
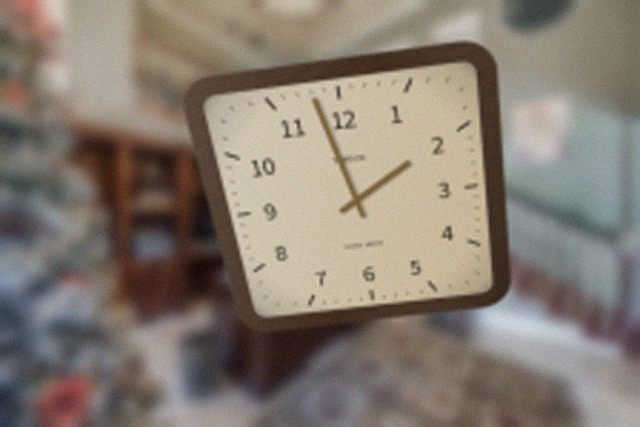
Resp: 1,58
